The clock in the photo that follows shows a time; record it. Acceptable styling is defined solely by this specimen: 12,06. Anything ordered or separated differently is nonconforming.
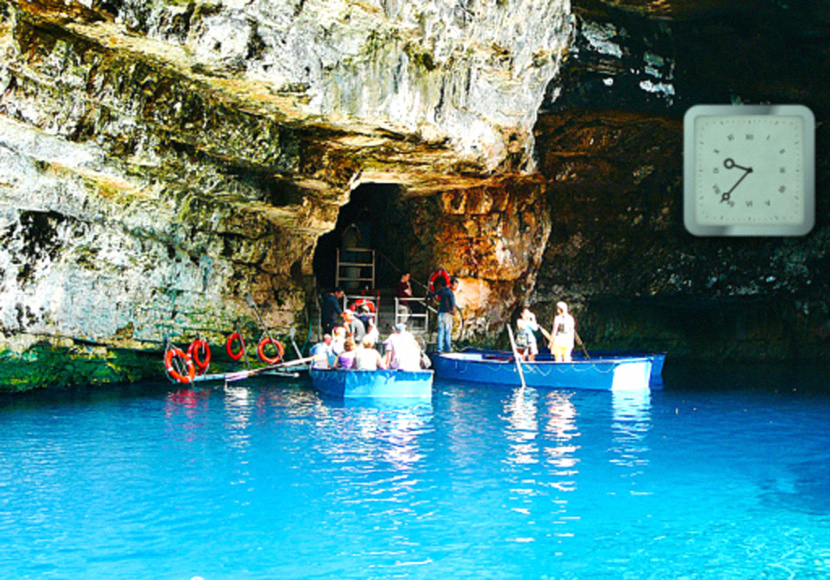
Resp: 9,37
